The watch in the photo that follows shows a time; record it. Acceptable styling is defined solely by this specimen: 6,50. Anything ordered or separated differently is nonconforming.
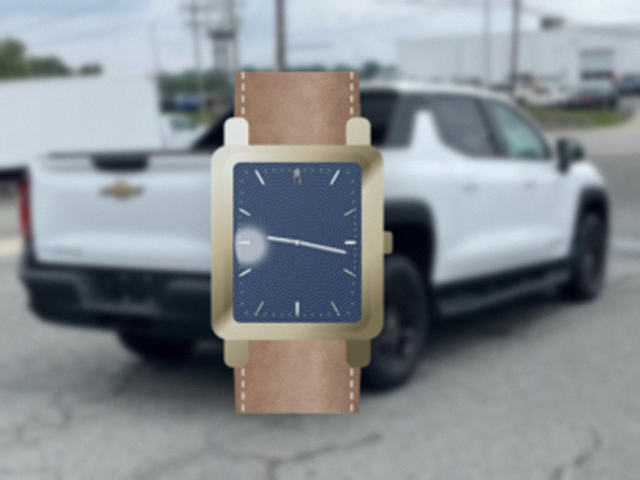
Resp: 9,17
